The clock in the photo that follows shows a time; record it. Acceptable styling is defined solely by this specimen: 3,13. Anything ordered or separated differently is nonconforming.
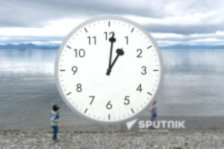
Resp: 1,01
